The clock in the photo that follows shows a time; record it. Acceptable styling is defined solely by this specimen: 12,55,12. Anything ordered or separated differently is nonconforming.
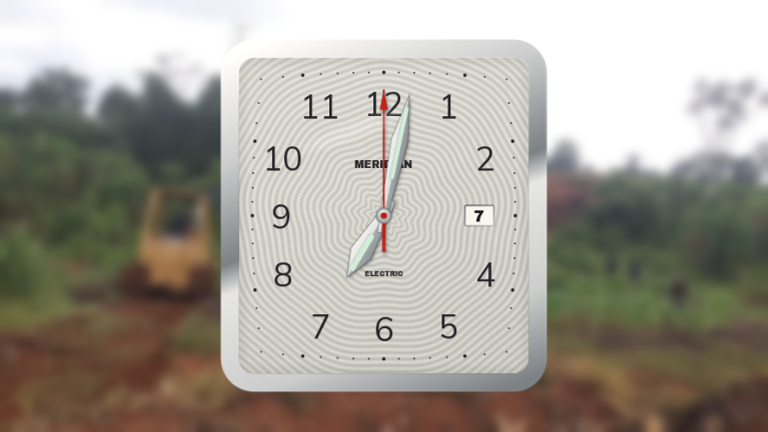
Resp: 7,02,00
